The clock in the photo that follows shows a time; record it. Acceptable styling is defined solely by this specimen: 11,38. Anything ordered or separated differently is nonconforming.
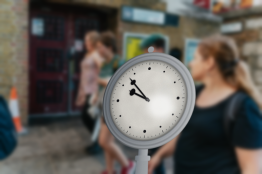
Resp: 9,53
